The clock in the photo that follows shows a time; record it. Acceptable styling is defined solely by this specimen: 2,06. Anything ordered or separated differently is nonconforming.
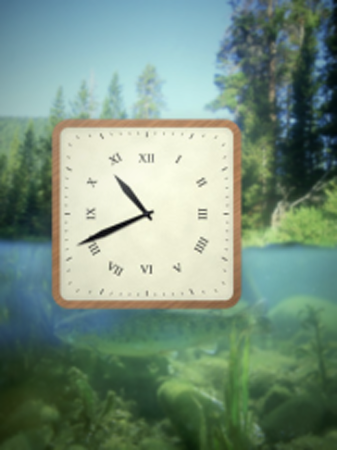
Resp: 10,41
